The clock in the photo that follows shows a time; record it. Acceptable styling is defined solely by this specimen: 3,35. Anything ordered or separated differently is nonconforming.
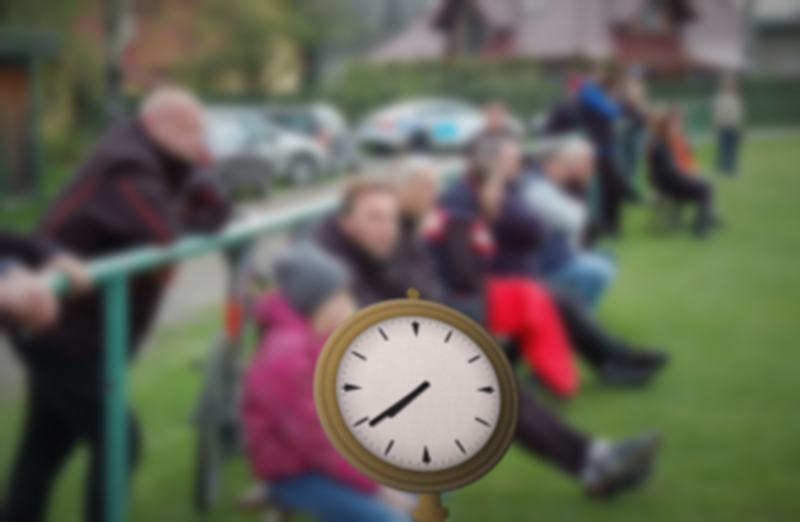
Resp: 7,39
